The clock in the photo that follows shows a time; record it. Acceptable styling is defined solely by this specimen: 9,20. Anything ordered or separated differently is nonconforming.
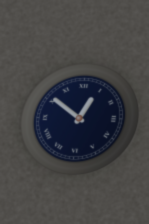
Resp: 12,51
